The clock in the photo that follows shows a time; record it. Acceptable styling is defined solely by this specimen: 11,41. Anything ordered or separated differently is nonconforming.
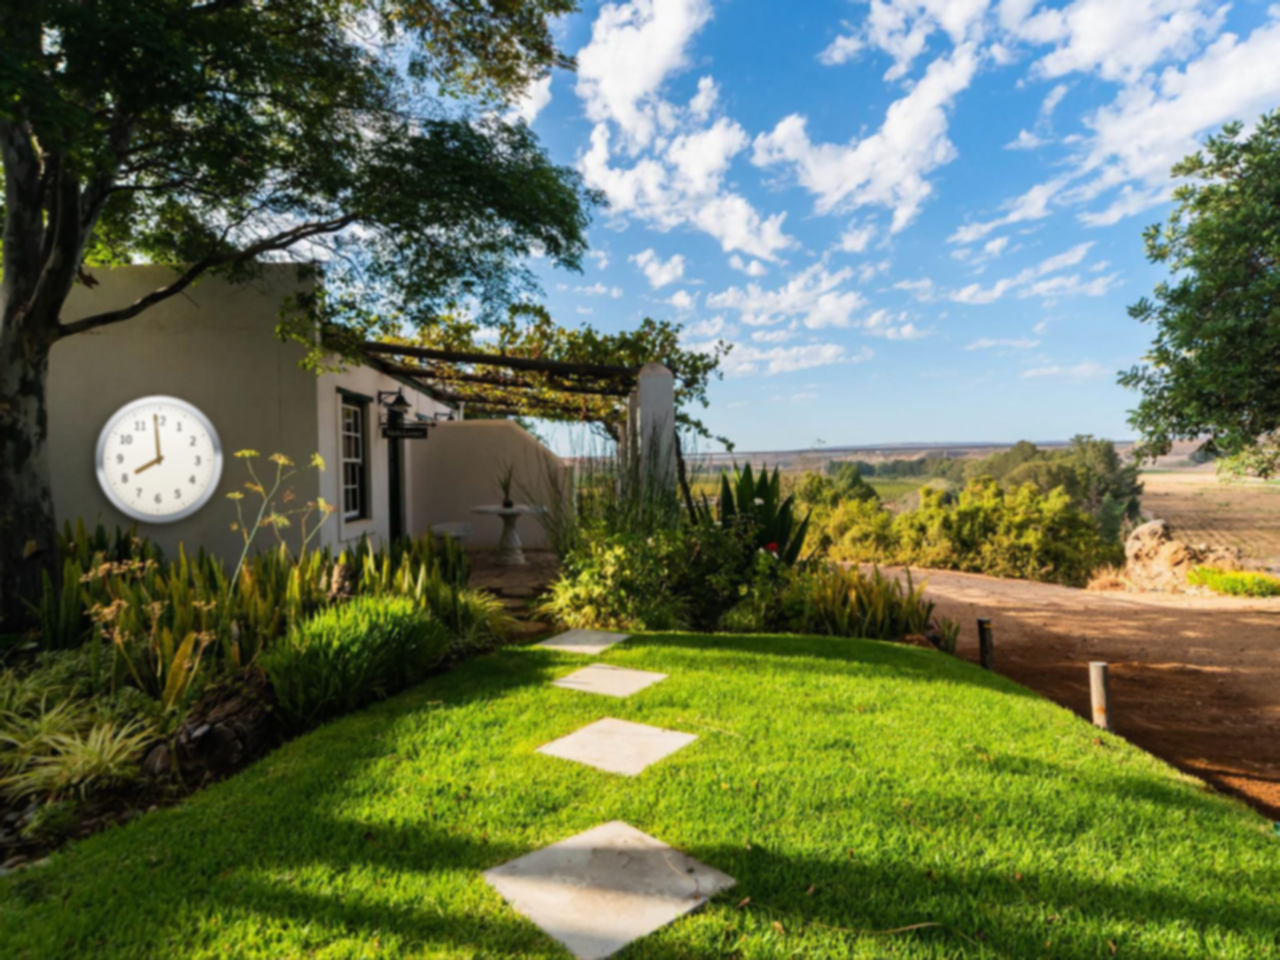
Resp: 7,59
